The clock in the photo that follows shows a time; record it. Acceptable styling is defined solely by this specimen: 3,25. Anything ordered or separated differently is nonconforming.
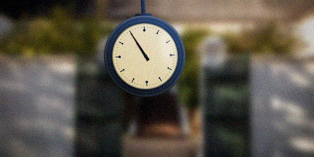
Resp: 10,55
